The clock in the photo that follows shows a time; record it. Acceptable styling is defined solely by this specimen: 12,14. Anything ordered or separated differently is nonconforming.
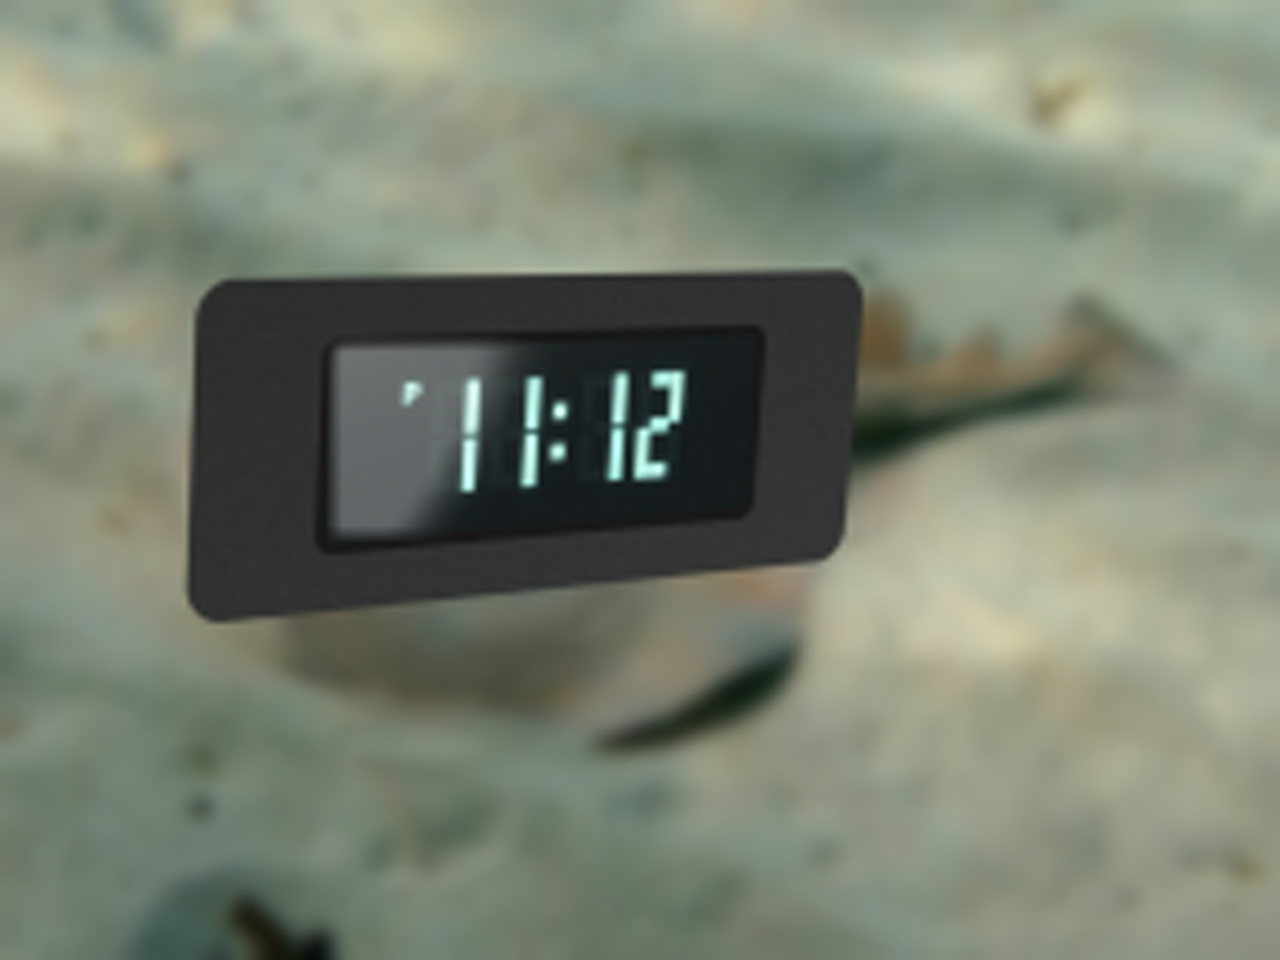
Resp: 11,12
